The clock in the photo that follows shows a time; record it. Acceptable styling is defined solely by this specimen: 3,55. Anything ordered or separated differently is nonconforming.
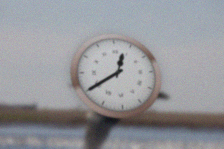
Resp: 12,40
